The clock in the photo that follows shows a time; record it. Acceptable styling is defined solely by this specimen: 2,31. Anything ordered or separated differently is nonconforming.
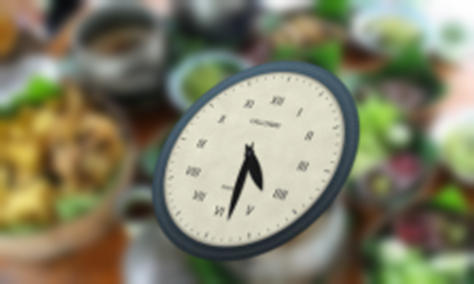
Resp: 4,28
